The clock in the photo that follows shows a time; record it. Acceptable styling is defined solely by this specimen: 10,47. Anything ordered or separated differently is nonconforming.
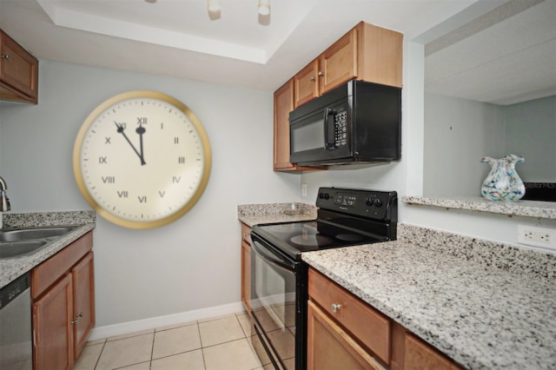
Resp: 11,54
